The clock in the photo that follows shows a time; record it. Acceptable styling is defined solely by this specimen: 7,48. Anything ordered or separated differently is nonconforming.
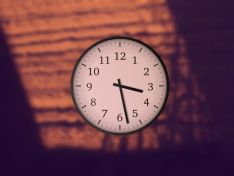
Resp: 3,28
